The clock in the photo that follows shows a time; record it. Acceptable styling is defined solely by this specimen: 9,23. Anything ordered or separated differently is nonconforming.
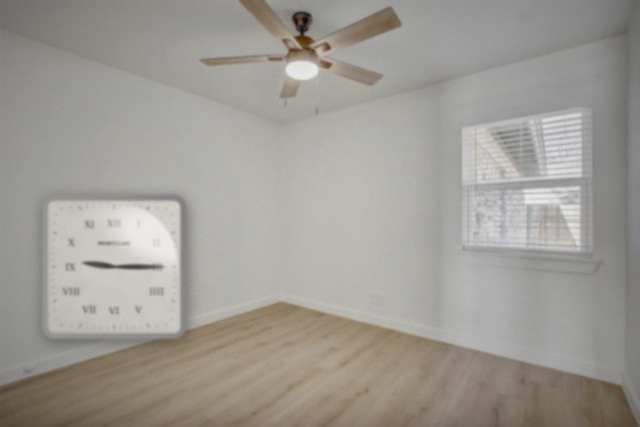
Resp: 9,15
